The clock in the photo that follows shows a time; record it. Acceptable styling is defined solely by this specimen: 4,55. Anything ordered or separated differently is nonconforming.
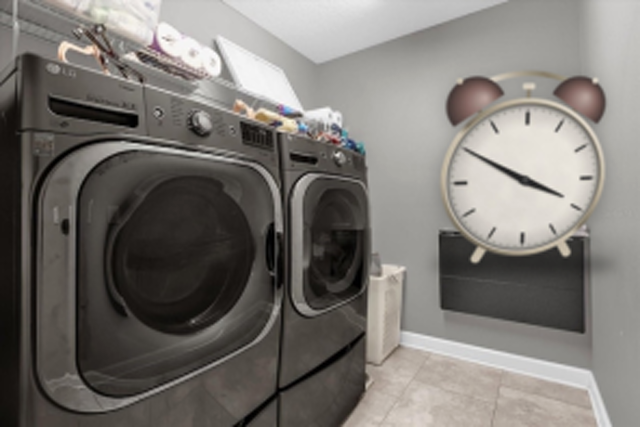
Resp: 3,50
